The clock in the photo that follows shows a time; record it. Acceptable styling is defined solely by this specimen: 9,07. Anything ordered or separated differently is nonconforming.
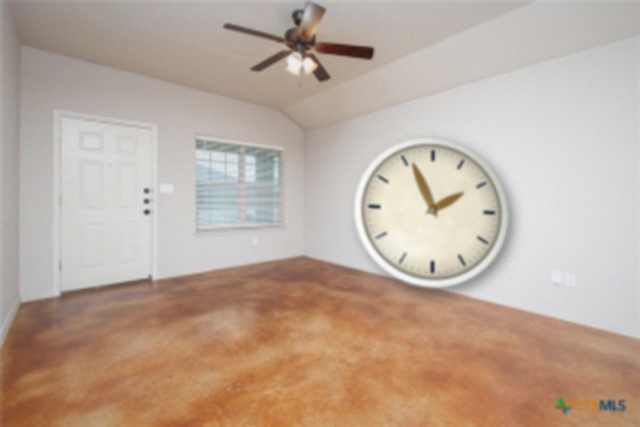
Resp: 1,56
